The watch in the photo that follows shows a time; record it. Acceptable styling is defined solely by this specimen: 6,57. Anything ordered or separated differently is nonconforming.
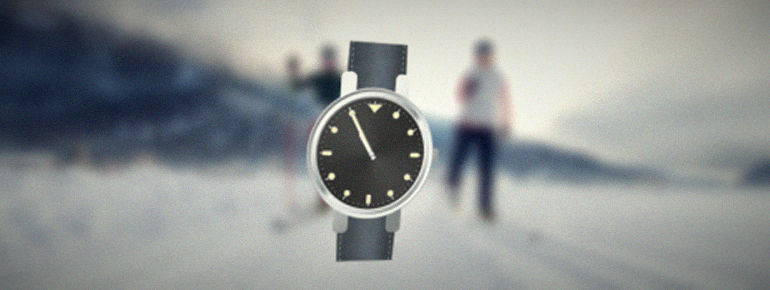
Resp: 10,55
